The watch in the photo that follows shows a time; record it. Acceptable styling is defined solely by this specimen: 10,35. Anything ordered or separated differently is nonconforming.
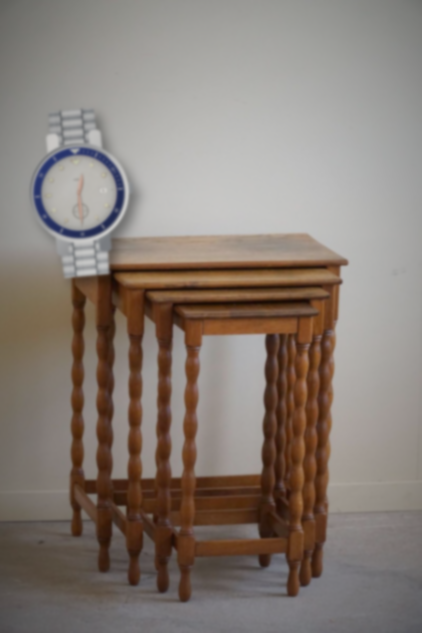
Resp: 12,30
